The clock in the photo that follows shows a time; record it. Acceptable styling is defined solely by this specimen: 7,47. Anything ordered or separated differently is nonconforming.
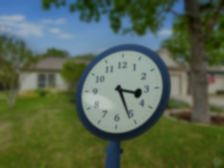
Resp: 3,26
